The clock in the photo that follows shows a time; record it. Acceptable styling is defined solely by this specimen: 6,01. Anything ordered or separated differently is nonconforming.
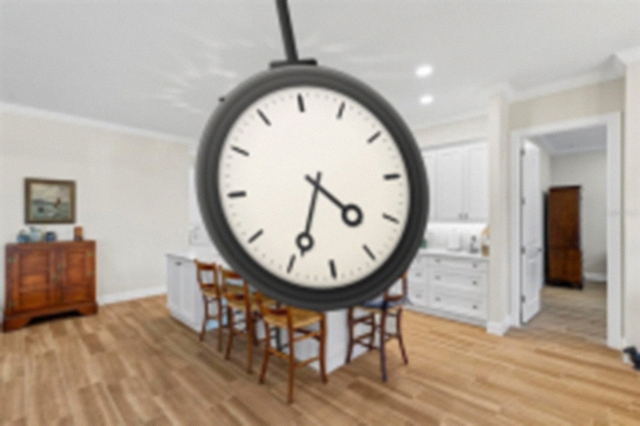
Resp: 4,34
